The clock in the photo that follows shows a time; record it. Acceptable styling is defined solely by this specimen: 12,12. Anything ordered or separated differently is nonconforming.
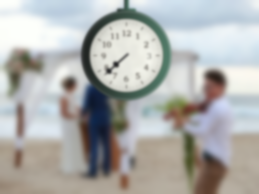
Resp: 7,38
